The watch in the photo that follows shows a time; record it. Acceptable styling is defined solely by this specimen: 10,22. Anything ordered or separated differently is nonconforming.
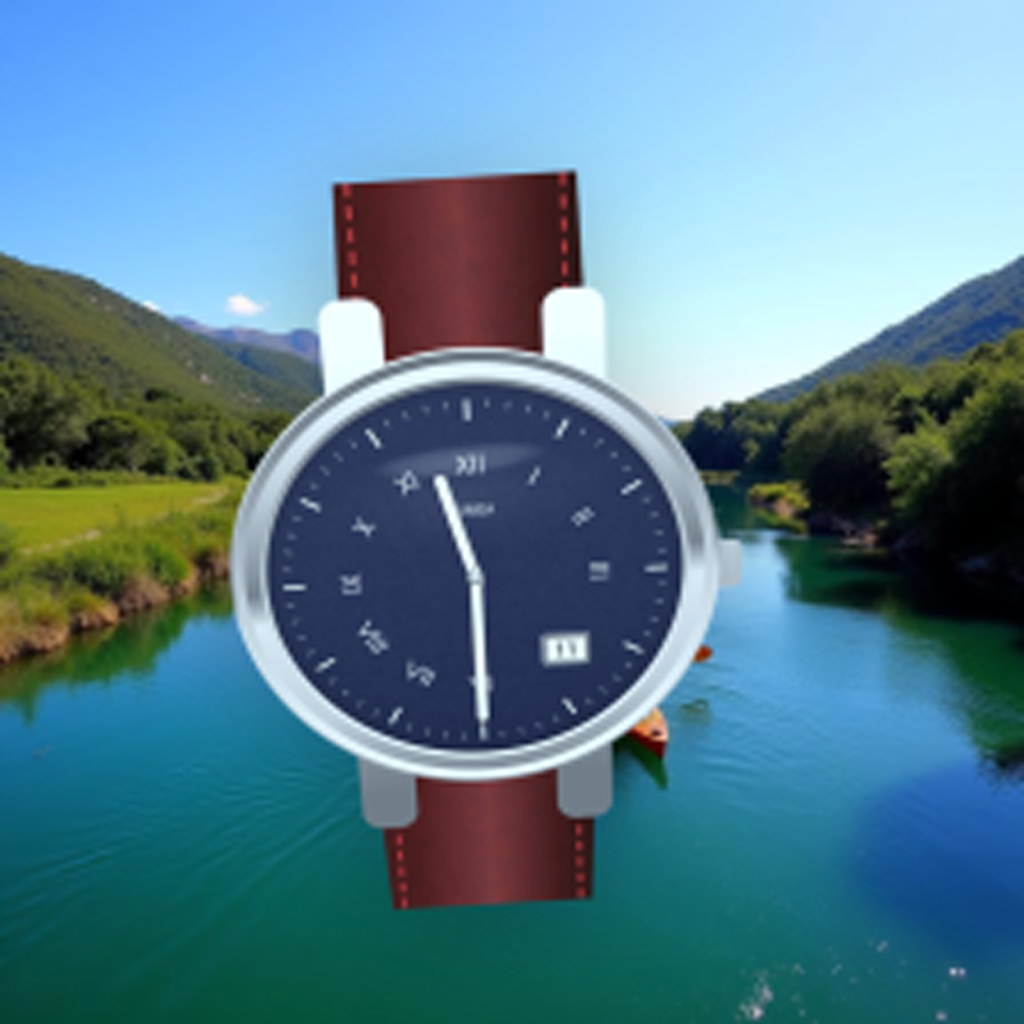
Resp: 11,30
